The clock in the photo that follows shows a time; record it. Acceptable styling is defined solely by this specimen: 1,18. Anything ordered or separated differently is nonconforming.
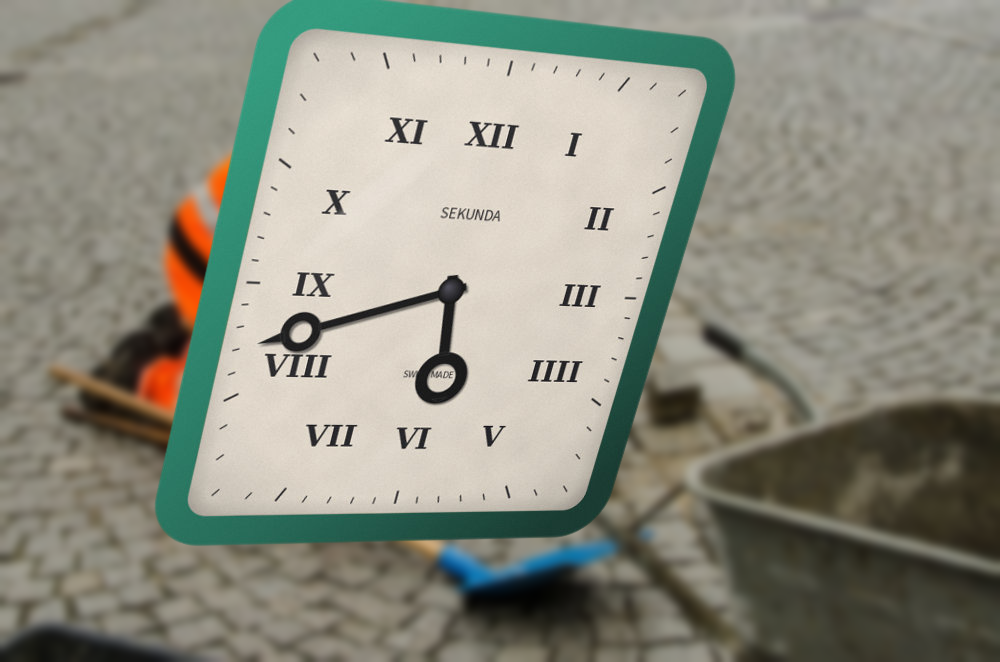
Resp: 5,42
